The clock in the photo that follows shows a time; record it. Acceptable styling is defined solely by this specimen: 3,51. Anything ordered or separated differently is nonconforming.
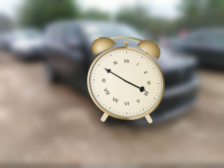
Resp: 3,50
